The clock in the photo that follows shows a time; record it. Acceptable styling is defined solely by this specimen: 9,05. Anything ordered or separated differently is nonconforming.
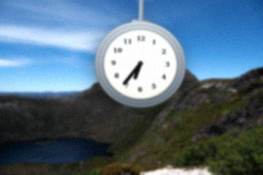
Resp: 6,36
